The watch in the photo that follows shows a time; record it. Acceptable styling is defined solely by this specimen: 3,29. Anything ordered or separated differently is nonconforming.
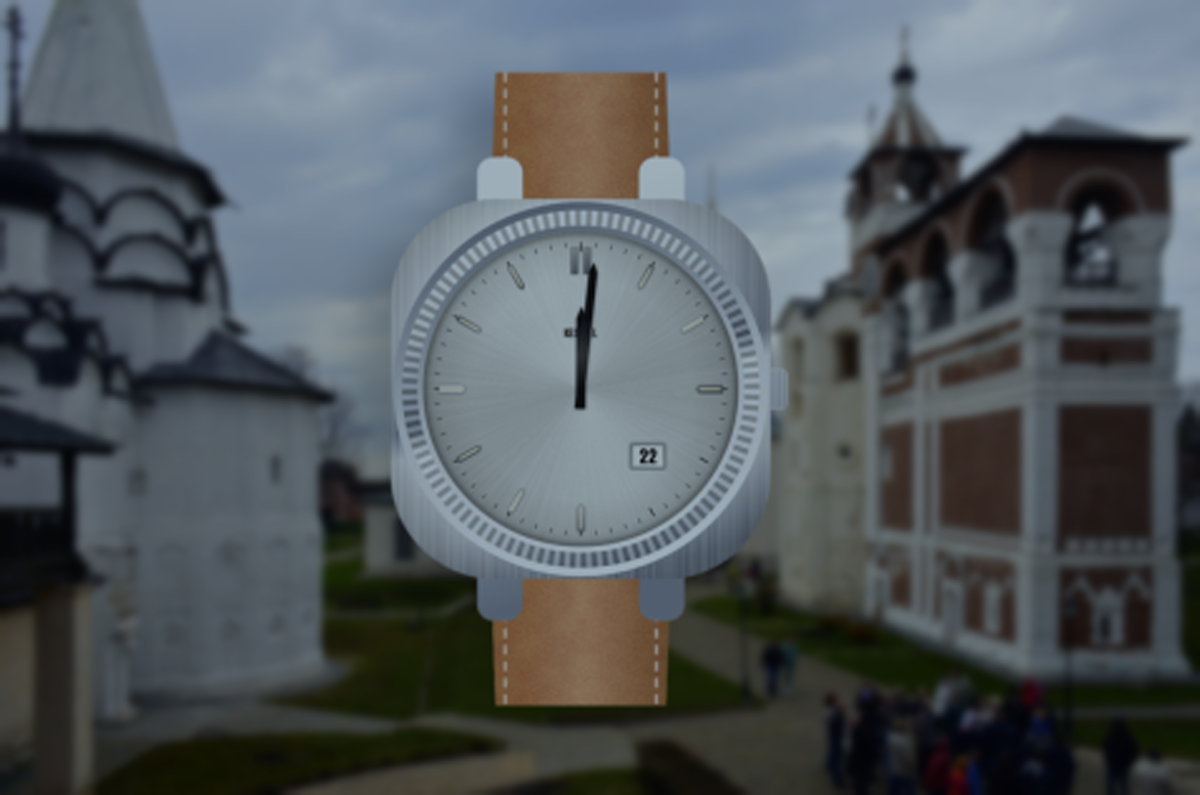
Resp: 12,01
